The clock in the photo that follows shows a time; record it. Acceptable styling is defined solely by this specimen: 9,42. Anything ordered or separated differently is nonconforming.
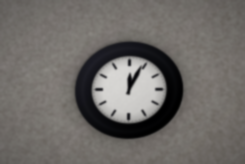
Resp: 12,04
